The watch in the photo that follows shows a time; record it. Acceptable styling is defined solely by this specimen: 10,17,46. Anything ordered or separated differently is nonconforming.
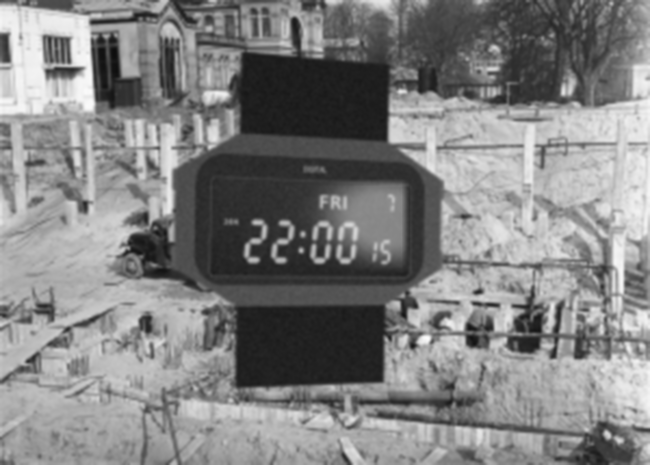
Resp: 22,00,15
